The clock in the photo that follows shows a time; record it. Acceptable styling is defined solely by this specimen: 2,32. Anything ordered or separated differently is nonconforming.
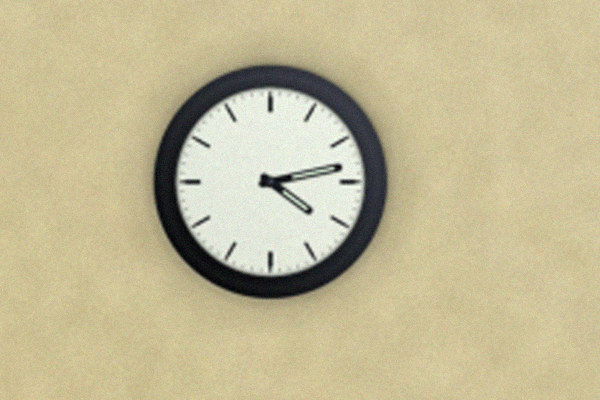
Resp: 4,13
